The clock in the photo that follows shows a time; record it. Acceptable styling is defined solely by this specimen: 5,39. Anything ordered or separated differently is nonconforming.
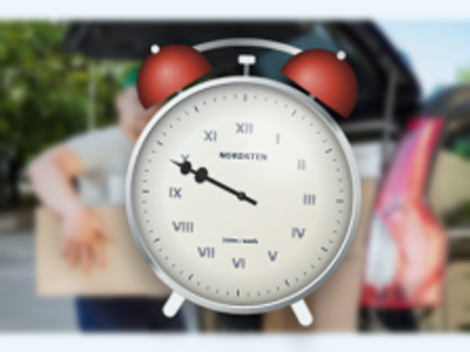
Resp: 9,49
